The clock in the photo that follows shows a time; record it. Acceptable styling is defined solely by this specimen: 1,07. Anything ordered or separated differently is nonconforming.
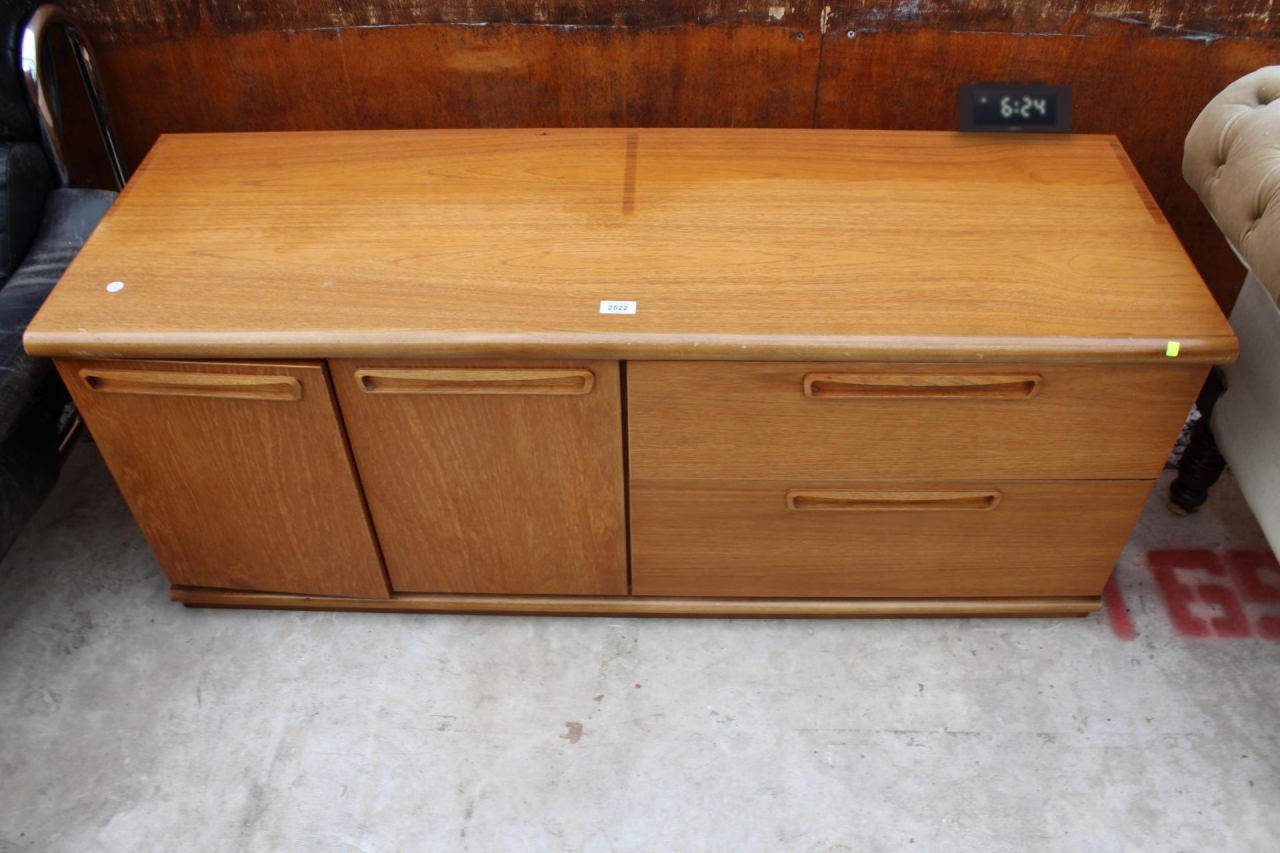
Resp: 6,24
